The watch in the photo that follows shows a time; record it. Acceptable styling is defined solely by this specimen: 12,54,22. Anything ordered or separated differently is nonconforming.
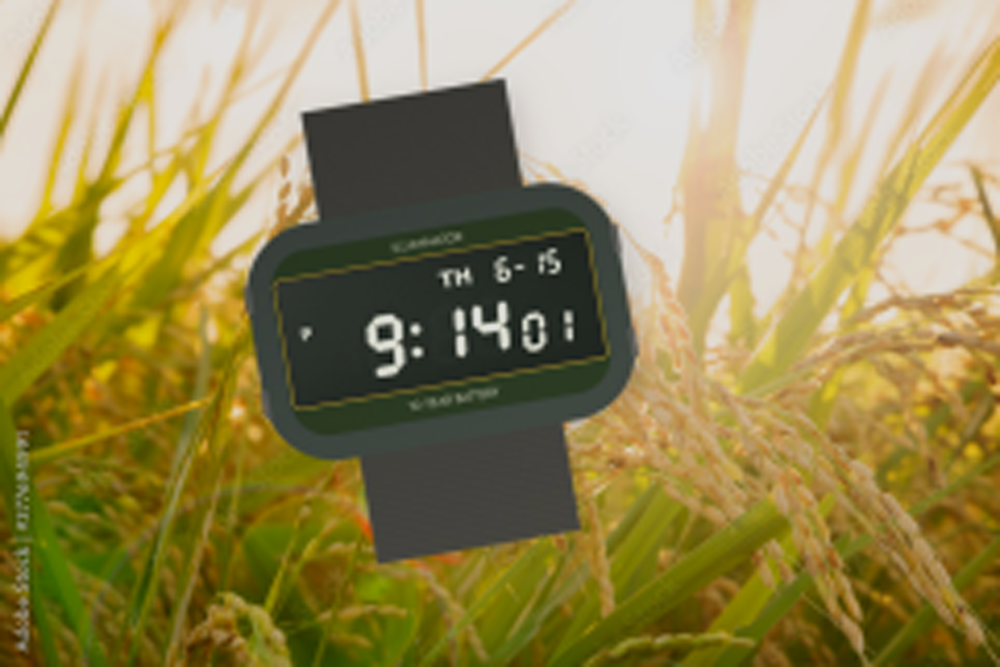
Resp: 9,14,01
